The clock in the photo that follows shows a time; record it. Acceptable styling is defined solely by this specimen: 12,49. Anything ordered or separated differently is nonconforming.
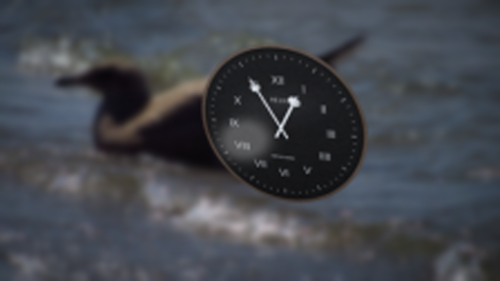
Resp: 12,55
